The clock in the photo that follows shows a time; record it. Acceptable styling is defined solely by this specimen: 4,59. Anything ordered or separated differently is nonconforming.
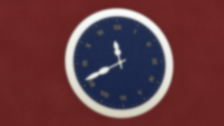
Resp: 11,41
